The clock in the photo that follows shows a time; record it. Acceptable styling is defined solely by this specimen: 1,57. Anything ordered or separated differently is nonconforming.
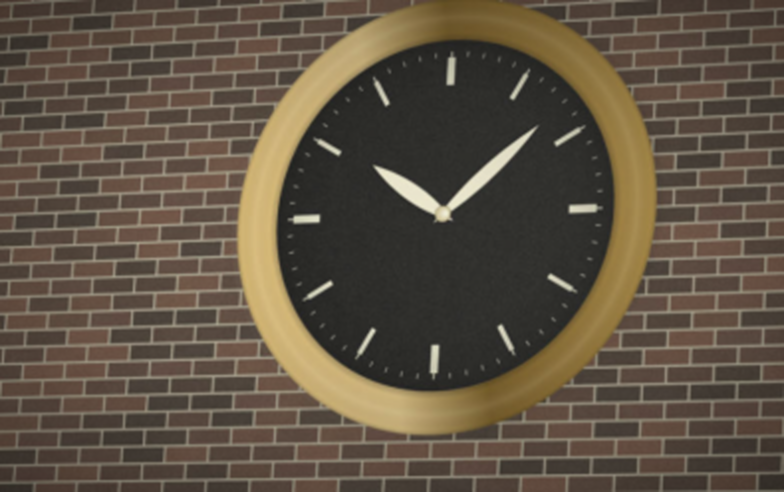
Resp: 10,08
